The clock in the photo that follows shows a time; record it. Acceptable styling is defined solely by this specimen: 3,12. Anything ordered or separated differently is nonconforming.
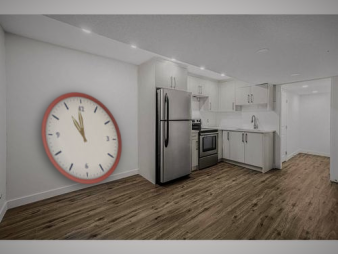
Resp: 10,59
